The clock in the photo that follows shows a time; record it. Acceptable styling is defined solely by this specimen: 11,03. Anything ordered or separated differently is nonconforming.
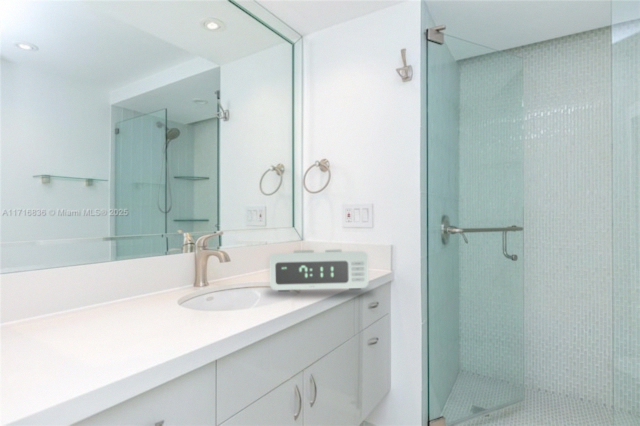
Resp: 7,11
